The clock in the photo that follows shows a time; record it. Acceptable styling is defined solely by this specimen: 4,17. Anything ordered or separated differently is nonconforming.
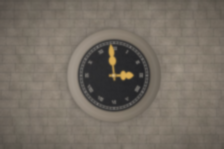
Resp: 2,59
